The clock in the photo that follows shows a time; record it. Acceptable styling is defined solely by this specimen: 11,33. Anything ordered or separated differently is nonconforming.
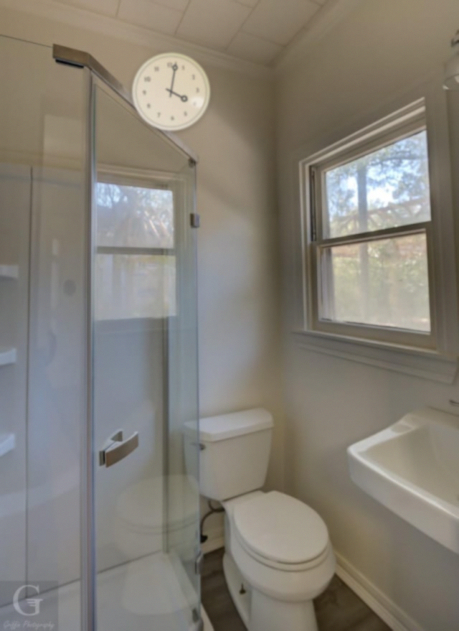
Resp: 4,02
